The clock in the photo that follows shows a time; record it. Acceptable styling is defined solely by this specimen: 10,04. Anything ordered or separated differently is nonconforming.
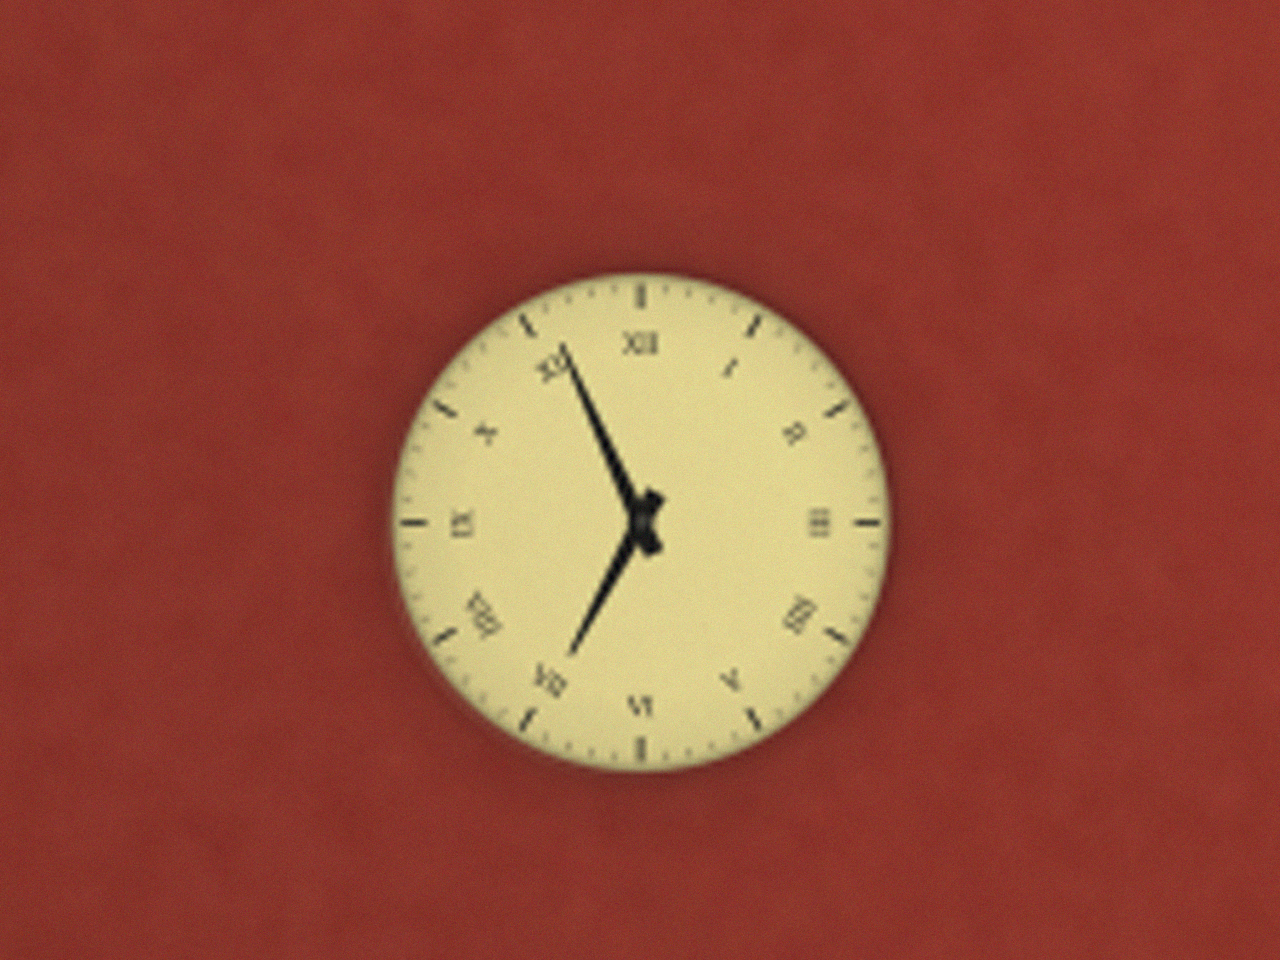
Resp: 6,56
